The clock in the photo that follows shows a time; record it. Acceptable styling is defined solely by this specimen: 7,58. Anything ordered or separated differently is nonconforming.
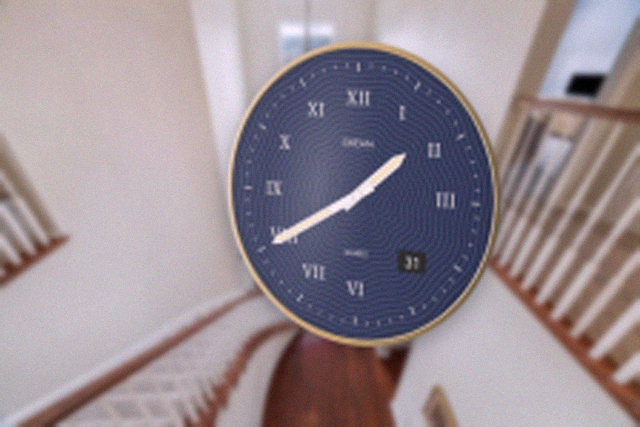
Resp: 1,40
